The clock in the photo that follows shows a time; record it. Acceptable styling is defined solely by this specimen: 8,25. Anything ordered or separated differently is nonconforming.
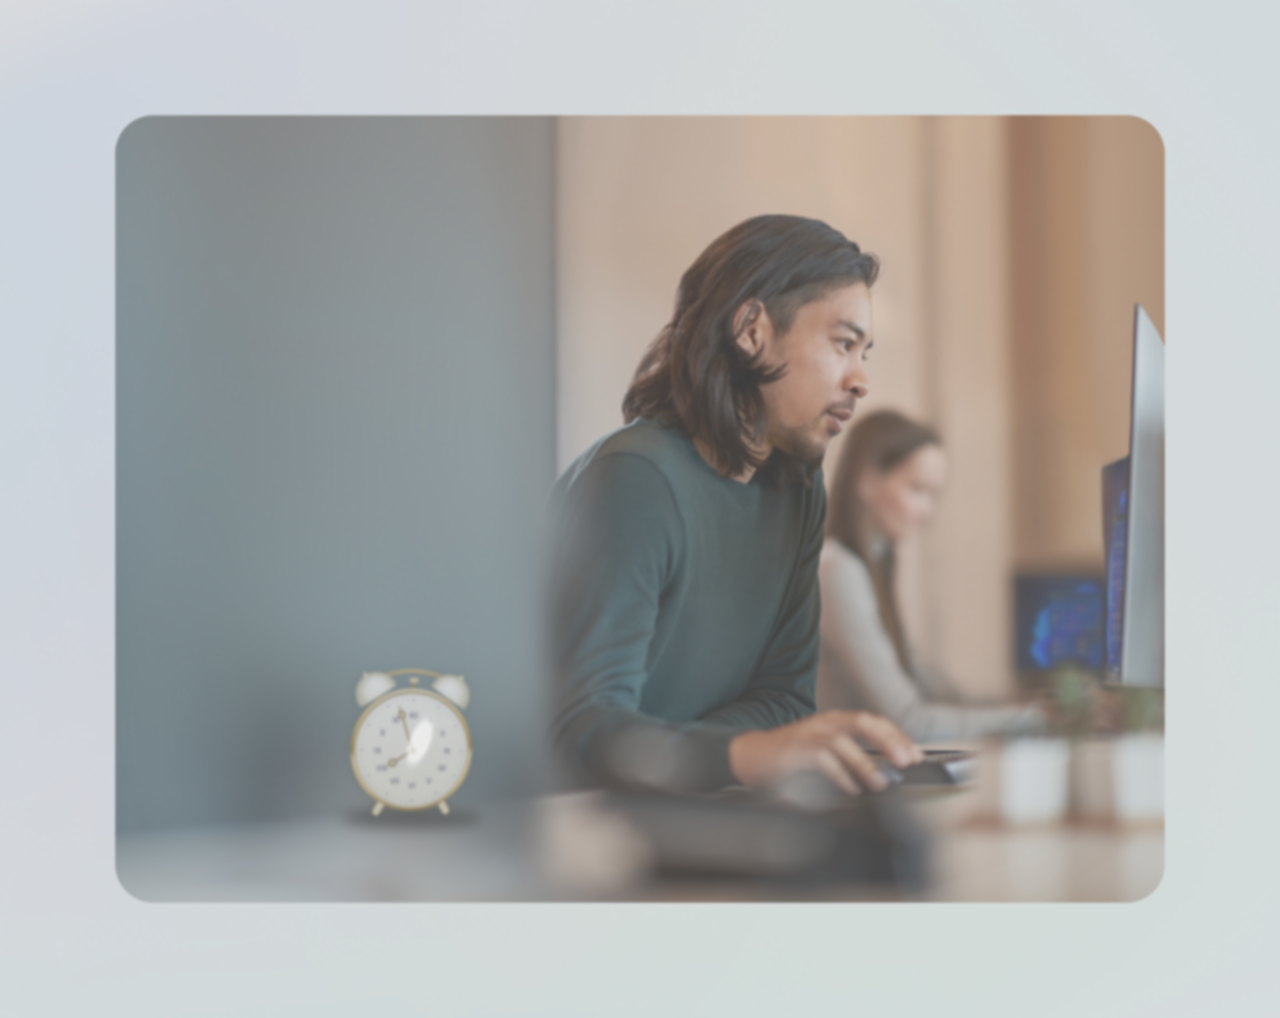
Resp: 7,57
